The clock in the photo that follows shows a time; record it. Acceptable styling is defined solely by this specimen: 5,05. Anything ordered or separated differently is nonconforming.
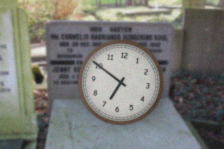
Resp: 6,50
